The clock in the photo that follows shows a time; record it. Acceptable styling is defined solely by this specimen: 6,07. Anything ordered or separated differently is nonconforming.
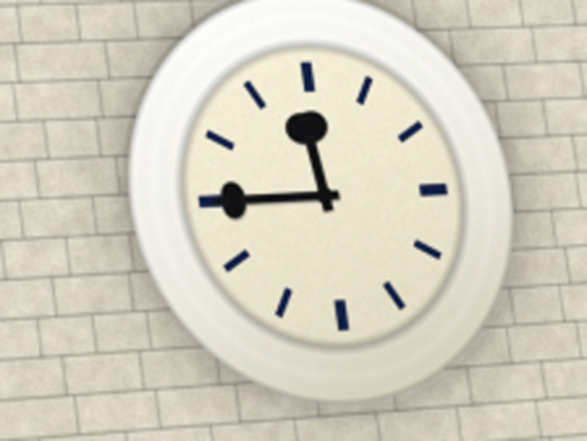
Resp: 11,45
